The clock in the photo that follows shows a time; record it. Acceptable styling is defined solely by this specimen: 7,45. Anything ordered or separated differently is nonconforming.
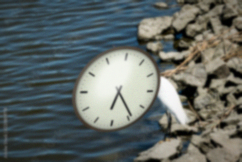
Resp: 6,24
